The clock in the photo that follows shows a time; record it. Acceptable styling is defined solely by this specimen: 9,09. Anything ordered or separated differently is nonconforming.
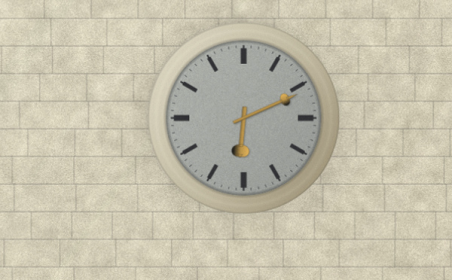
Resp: 6,11
